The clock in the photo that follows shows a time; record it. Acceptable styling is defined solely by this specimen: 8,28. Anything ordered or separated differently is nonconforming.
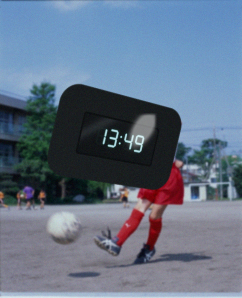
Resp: 13,49
